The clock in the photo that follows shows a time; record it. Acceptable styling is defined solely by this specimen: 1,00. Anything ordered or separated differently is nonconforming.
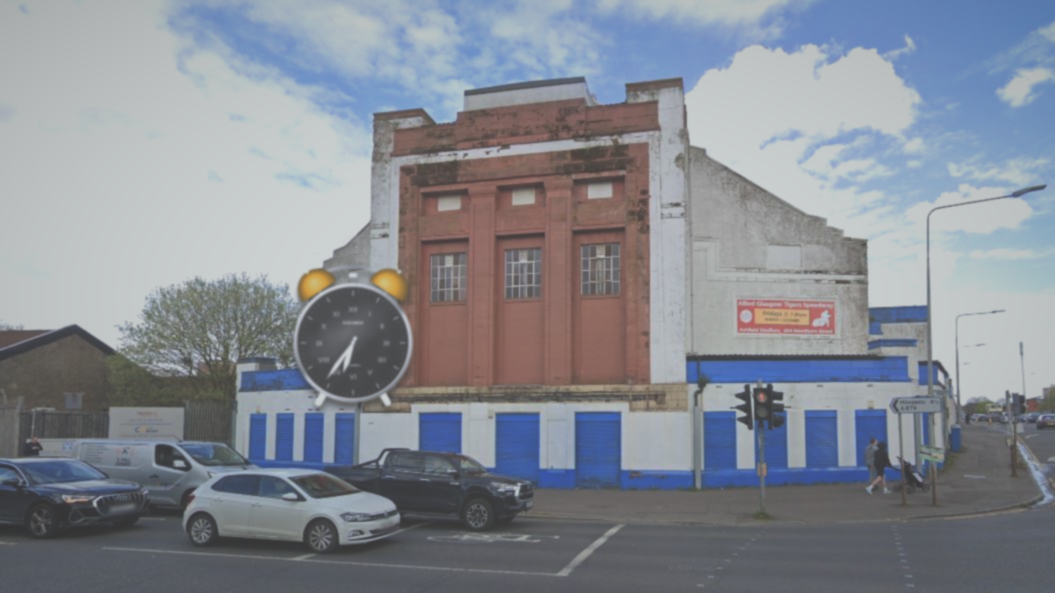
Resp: 6,36
